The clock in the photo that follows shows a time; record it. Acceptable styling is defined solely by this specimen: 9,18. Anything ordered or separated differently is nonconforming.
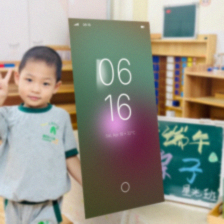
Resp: 6,16
